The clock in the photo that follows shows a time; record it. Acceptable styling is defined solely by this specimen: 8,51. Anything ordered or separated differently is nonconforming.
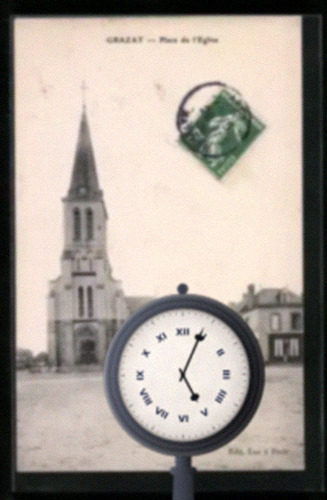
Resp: 5,04
